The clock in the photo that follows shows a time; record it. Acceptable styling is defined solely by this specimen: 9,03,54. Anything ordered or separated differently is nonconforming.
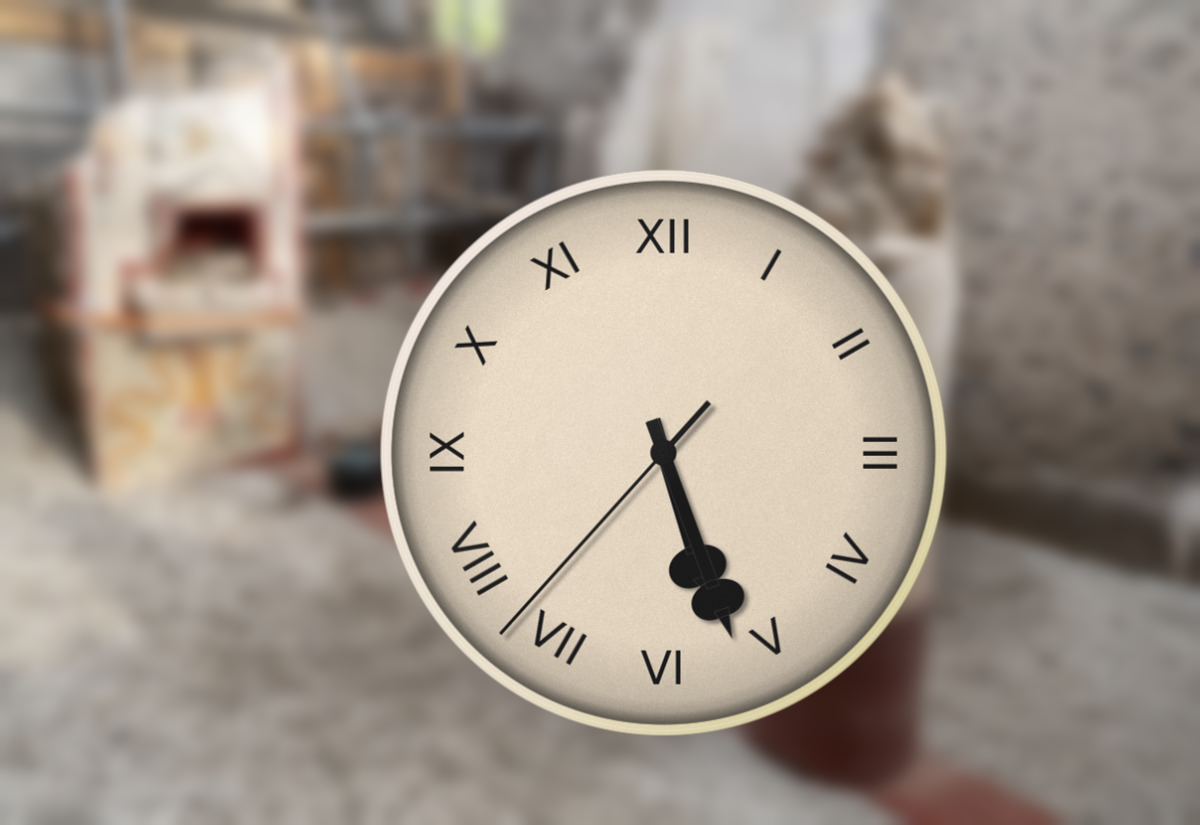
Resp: 5,26,37
